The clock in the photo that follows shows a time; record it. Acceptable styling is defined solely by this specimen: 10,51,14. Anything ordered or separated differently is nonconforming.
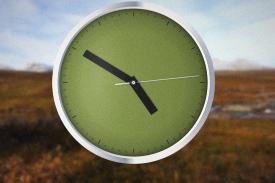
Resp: 4,50,14
